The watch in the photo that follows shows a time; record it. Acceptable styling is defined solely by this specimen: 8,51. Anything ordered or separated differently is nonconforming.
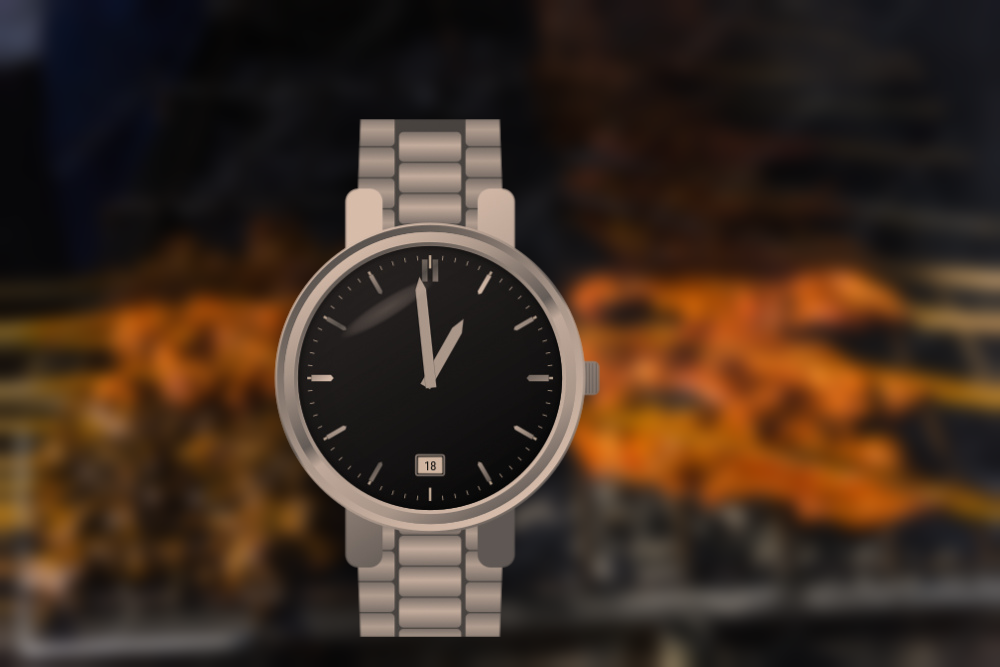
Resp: 12,59
